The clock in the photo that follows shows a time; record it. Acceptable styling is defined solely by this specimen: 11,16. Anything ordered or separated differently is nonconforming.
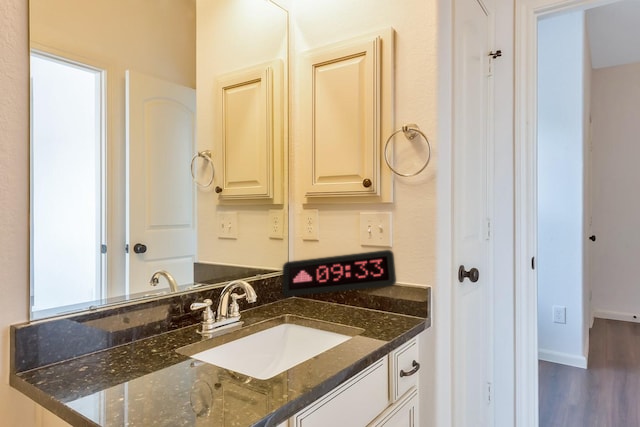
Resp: 9,33
